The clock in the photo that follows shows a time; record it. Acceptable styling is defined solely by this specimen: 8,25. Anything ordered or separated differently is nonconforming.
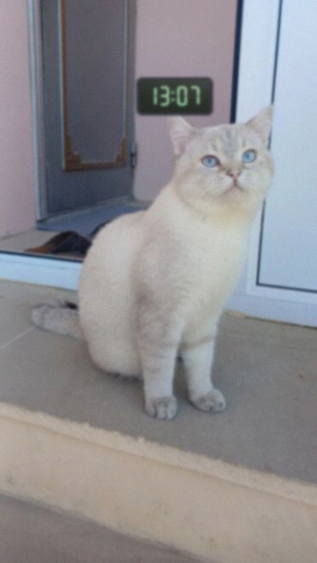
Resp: 13,07
